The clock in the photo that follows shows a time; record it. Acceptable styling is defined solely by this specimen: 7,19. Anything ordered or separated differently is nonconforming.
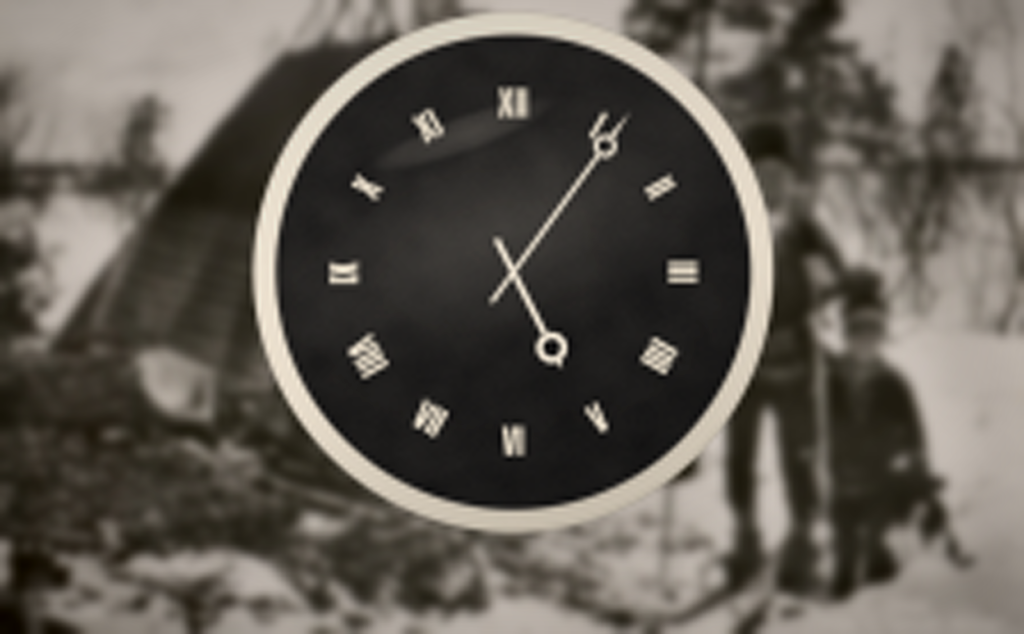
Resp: 5,06
